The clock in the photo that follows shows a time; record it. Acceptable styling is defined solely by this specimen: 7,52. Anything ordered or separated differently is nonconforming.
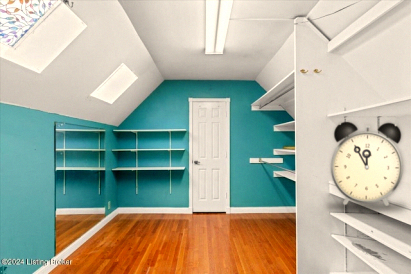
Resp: 11,55
